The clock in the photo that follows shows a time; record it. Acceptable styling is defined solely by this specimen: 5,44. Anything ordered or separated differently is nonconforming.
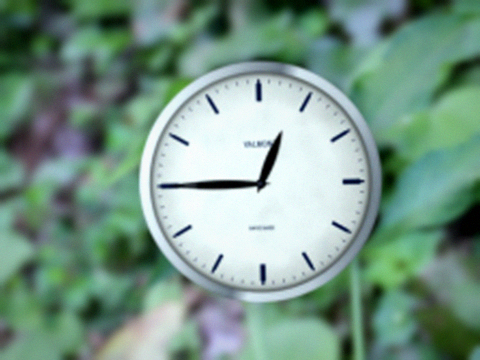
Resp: 12,45
